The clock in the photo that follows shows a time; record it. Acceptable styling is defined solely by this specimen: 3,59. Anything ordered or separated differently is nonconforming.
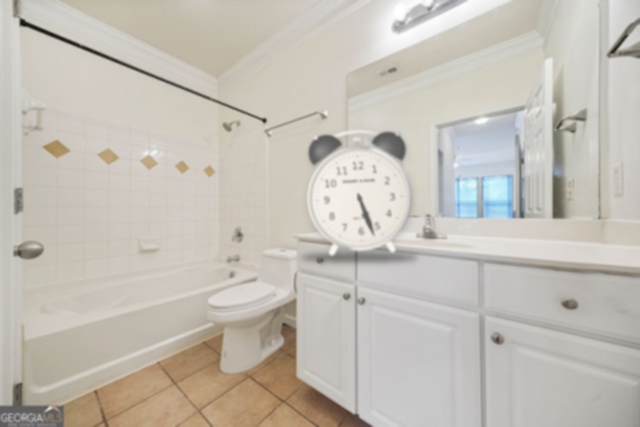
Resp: 5,27
